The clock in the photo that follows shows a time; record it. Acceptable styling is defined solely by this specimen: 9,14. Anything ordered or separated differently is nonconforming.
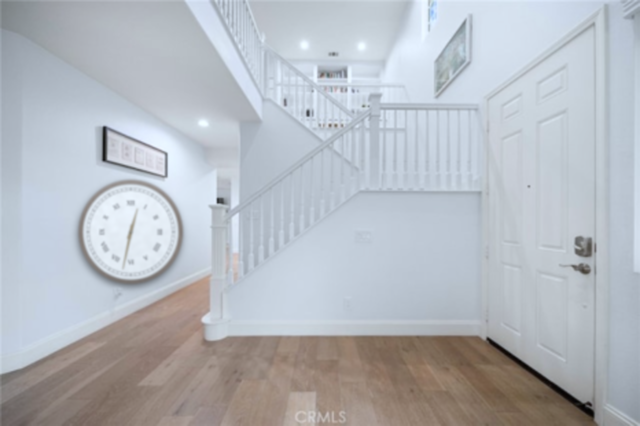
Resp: 12,32
